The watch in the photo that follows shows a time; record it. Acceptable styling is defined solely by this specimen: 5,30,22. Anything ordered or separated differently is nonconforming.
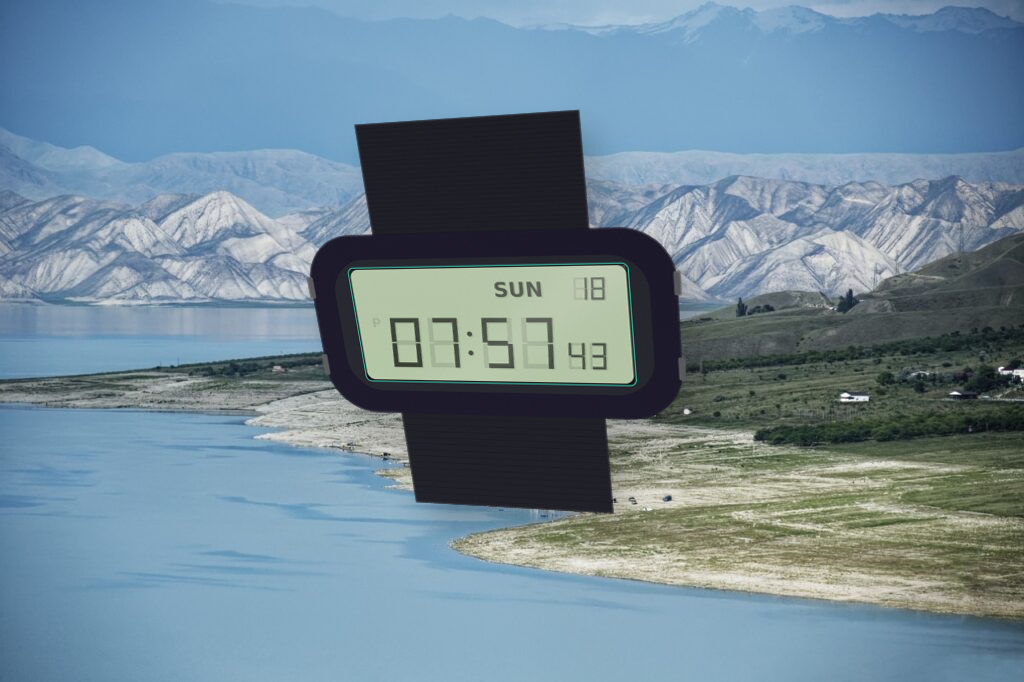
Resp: 7,57,43
